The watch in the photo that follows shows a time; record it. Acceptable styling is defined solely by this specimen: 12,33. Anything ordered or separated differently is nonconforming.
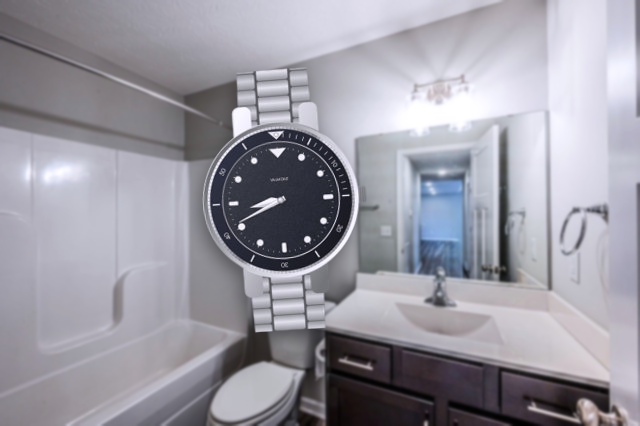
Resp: 8,41
